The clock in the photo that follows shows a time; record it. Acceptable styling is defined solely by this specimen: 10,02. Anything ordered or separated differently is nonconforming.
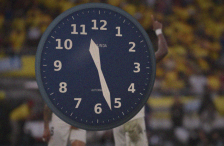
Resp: 11,27
